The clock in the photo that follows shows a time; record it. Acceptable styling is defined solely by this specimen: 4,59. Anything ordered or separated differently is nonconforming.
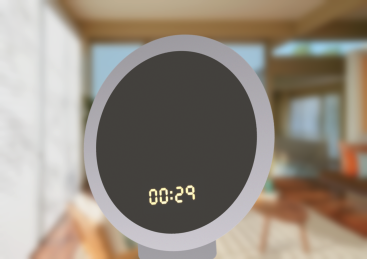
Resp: 0,29
